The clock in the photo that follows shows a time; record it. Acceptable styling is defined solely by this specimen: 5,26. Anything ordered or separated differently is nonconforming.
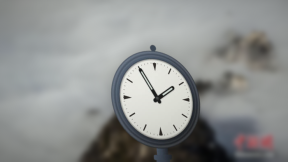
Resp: 1,55
